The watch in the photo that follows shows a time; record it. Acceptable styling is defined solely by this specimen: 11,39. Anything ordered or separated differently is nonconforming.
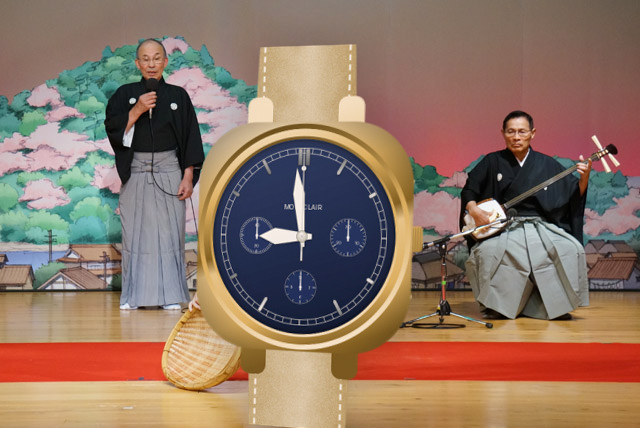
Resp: 8,59
